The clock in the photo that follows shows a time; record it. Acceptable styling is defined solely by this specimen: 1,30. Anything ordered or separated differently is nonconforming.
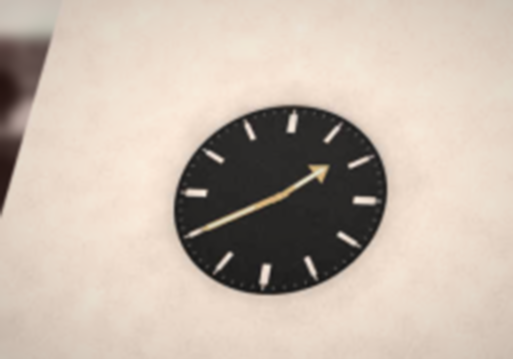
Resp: 1,40
